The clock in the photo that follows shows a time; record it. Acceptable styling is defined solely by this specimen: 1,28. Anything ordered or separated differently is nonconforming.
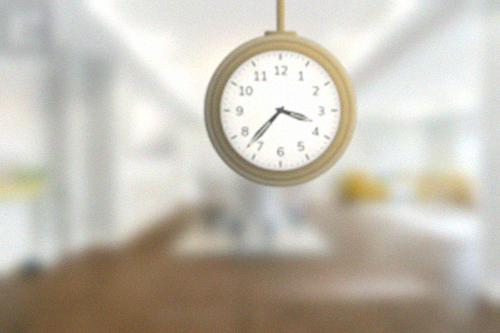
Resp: 3,37
